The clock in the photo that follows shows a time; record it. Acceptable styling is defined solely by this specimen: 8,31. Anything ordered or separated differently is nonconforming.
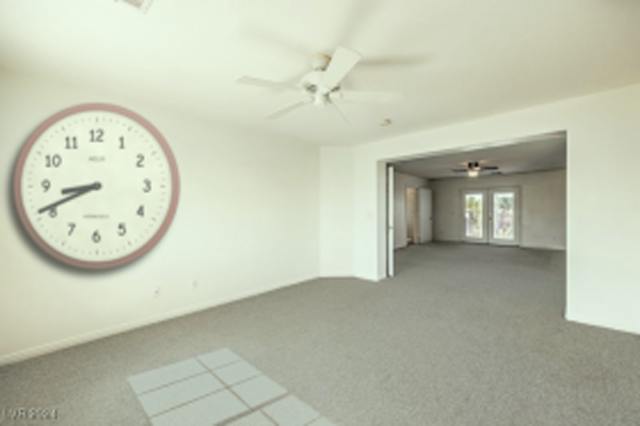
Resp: 8,41
